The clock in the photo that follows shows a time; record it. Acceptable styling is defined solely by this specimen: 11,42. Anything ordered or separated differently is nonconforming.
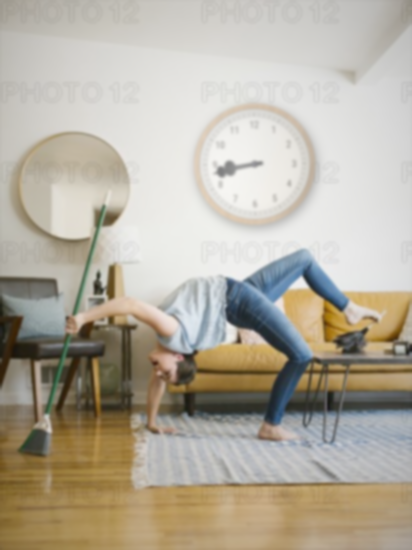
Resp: 8,43
